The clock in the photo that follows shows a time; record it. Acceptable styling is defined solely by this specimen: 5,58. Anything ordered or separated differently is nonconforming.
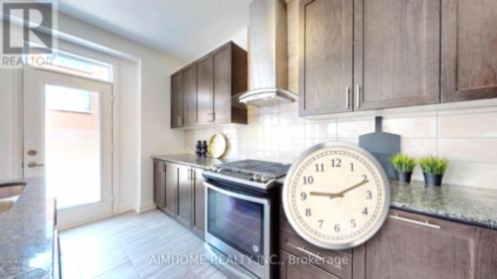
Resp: 9,11
